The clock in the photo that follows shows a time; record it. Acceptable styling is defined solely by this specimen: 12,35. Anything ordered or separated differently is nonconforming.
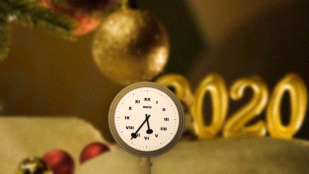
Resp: 5,36
